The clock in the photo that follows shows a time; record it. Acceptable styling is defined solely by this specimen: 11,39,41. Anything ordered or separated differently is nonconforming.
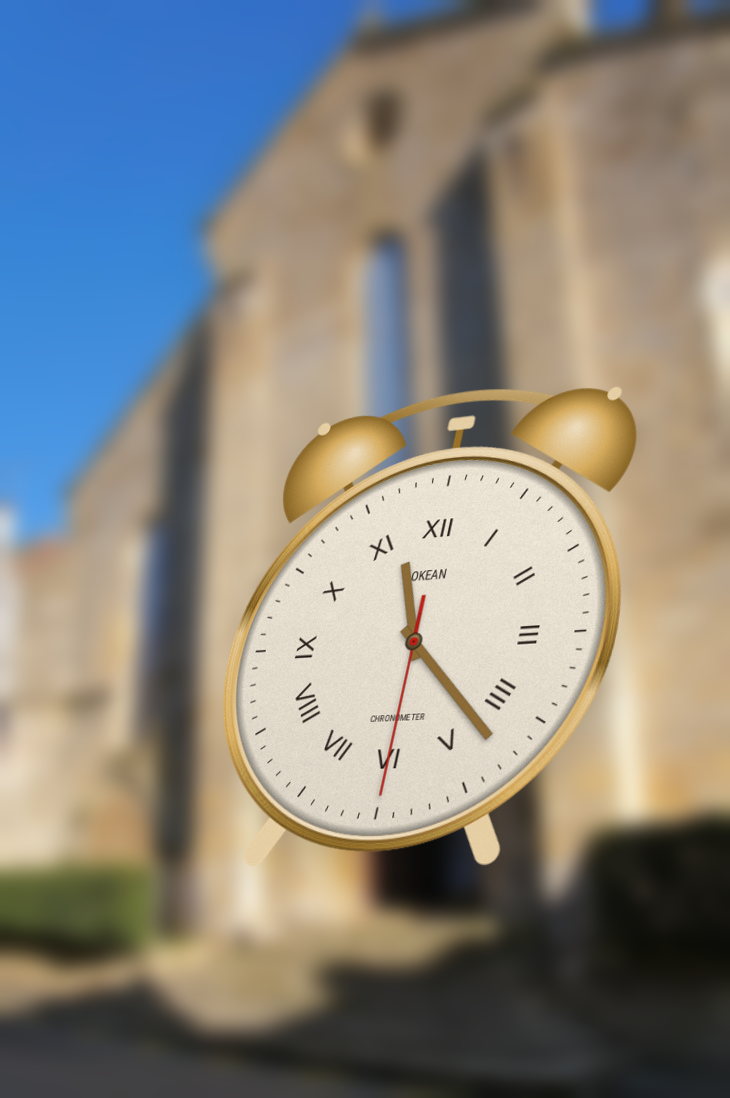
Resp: 11,22,30
